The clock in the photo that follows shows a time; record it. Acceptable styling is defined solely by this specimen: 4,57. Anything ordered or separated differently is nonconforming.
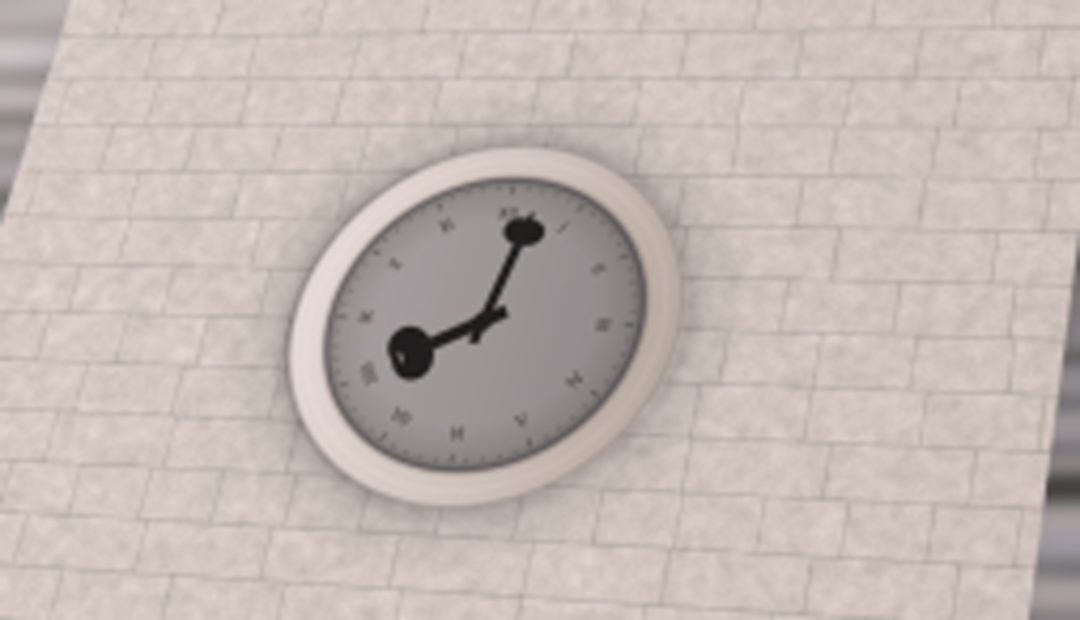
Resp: 8,02
